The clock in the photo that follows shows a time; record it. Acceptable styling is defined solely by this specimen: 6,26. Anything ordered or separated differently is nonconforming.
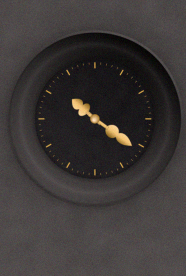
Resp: 10,21
